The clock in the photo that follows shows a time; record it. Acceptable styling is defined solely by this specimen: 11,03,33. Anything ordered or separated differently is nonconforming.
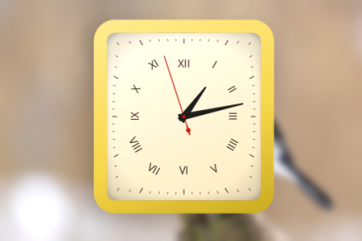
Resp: 1,12,57
